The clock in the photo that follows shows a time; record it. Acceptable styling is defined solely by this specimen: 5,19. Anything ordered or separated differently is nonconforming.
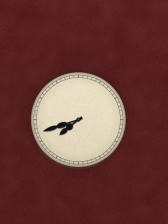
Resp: 7,42
